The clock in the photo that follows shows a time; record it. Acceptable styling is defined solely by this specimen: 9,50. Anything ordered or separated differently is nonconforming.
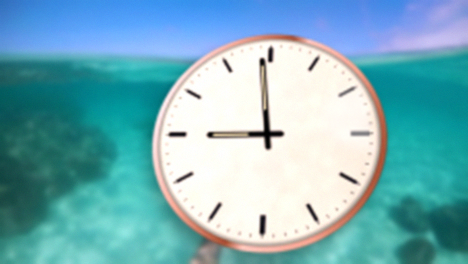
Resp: 8,59
